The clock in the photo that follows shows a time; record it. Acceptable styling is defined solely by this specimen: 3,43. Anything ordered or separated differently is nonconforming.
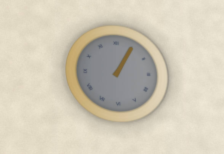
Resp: 1,05
